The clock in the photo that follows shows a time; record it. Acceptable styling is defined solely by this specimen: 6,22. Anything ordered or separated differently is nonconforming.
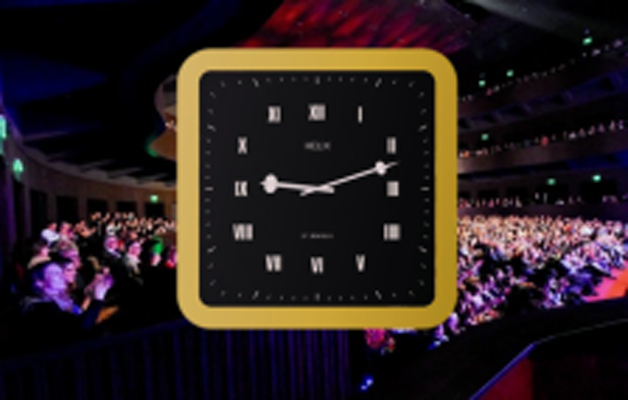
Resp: 9,12
